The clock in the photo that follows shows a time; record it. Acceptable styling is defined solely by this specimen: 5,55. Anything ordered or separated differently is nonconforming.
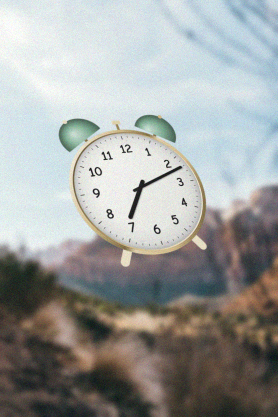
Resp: 7,12
